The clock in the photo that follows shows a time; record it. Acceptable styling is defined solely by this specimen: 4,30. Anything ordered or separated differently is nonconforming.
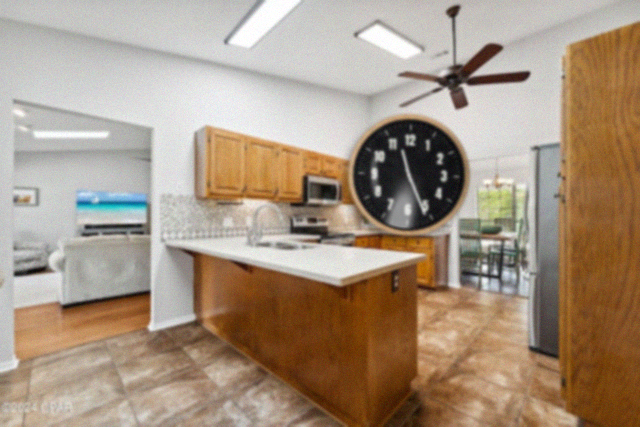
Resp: 11,26
